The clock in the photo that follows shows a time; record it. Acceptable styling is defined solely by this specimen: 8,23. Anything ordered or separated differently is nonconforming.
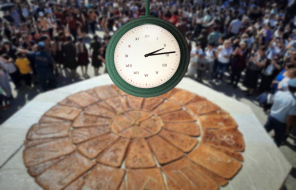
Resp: 2,14
